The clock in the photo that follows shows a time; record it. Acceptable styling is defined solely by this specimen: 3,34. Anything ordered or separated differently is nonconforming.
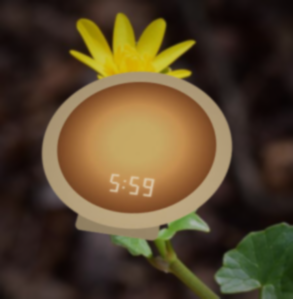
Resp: 5,59
